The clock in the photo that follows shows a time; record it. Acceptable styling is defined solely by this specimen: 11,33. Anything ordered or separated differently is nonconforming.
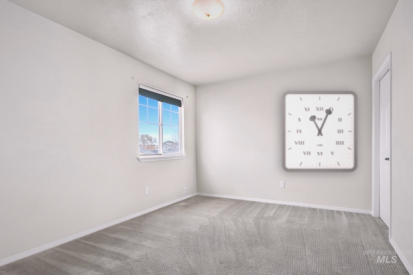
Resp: 11,04
